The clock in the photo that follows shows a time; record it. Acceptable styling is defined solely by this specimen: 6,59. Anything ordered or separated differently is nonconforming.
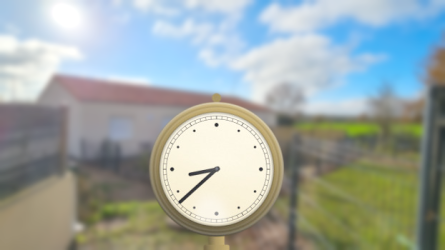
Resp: 8,38
